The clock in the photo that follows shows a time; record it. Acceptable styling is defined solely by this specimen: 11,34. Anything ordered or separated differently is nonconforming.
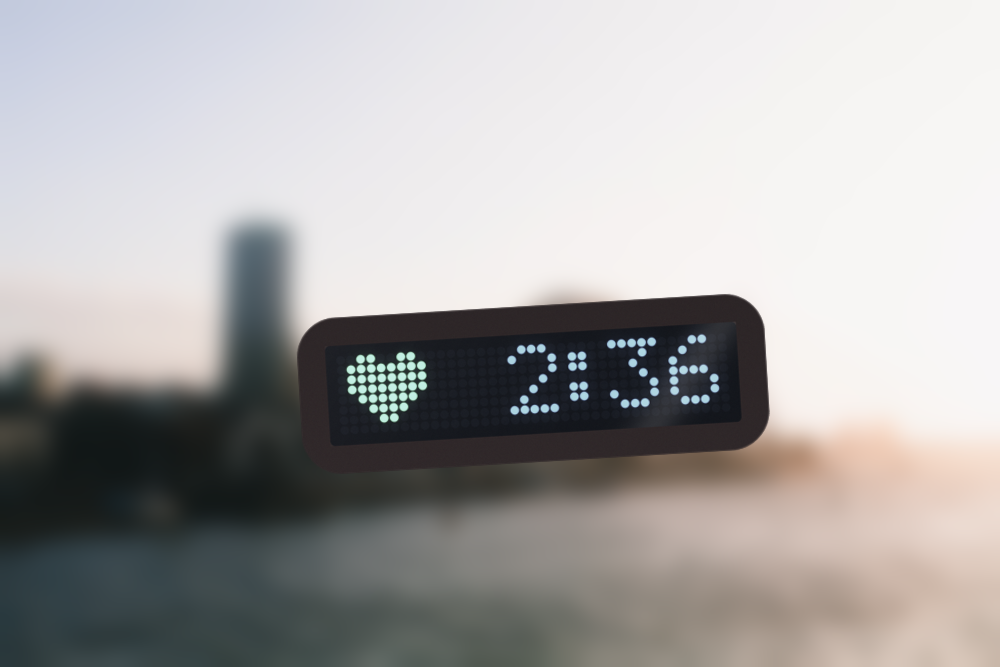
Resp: 2,36
